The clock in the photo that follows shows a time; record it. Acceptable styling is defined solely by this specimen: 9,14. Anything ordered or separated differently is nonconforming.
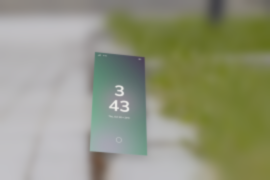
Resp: 3,43
